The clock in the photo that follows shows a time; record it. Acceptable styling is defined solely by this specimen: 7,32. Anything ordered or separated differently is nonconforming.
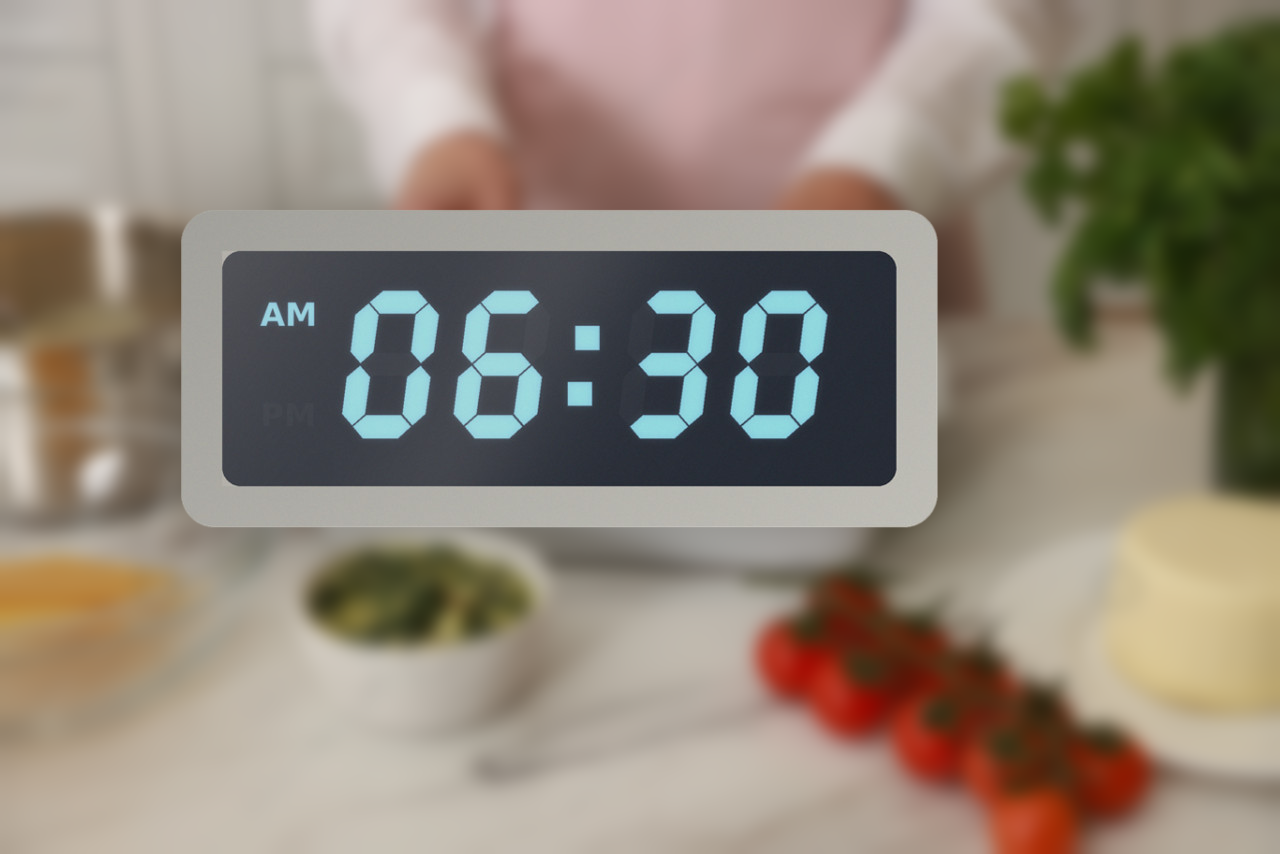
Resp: 6,30
